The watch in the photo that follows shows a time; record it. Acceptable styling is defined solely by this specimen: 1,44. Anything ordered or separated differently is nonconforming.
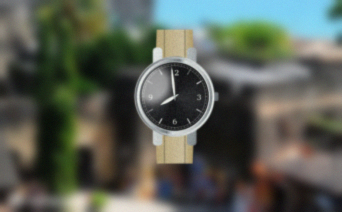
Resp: 7,59
